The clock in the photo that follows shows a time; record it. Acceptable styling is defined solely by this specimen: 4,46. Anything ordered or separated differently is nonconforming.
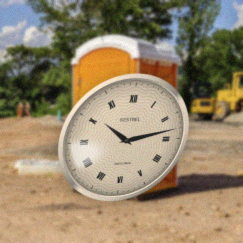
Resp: 10,13
